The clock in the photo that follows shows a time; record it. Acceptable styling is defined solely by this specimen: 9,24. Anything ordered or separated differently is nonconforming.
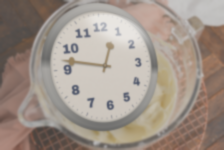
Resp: 12,47
